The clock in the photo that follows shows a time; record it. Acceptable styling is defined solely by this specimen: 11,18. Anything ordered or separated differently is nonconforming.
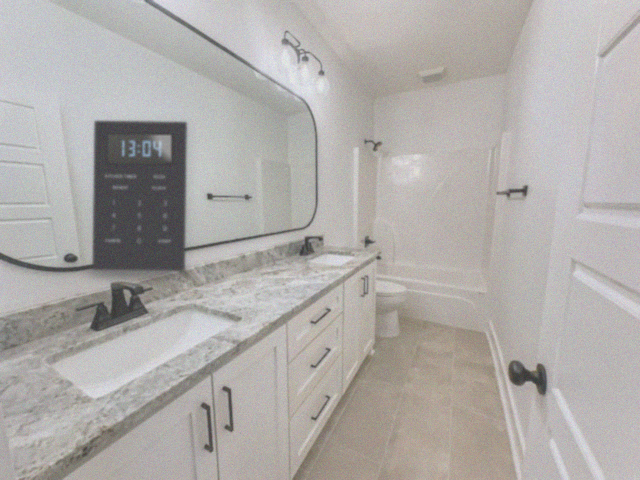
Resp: 13,04
